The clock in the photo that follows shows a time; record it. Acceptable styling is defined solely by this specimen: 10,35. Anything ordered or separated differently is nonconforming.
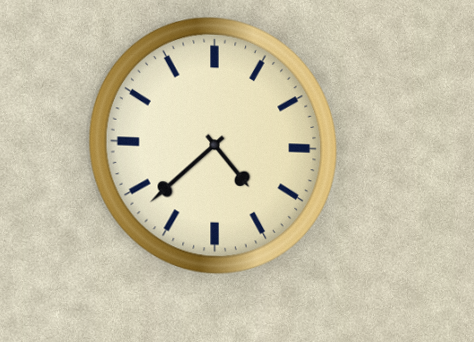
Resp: 4,38
